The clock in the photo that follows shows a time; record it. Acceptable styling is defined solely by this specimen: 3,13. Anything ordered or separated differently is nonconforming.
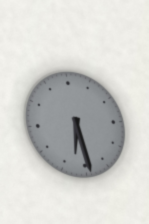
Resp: 6,29
